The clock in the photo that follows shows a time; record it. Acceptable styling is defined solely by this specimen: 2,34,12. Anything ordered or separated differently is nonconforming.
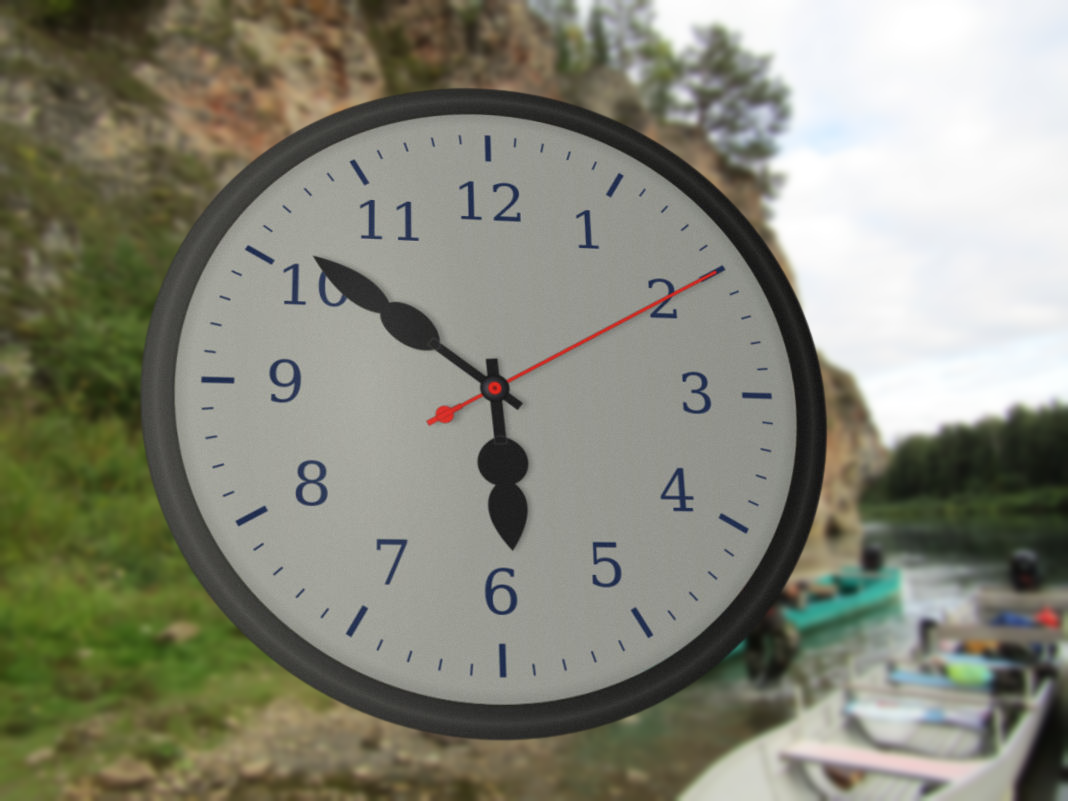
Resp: 5,51,10
